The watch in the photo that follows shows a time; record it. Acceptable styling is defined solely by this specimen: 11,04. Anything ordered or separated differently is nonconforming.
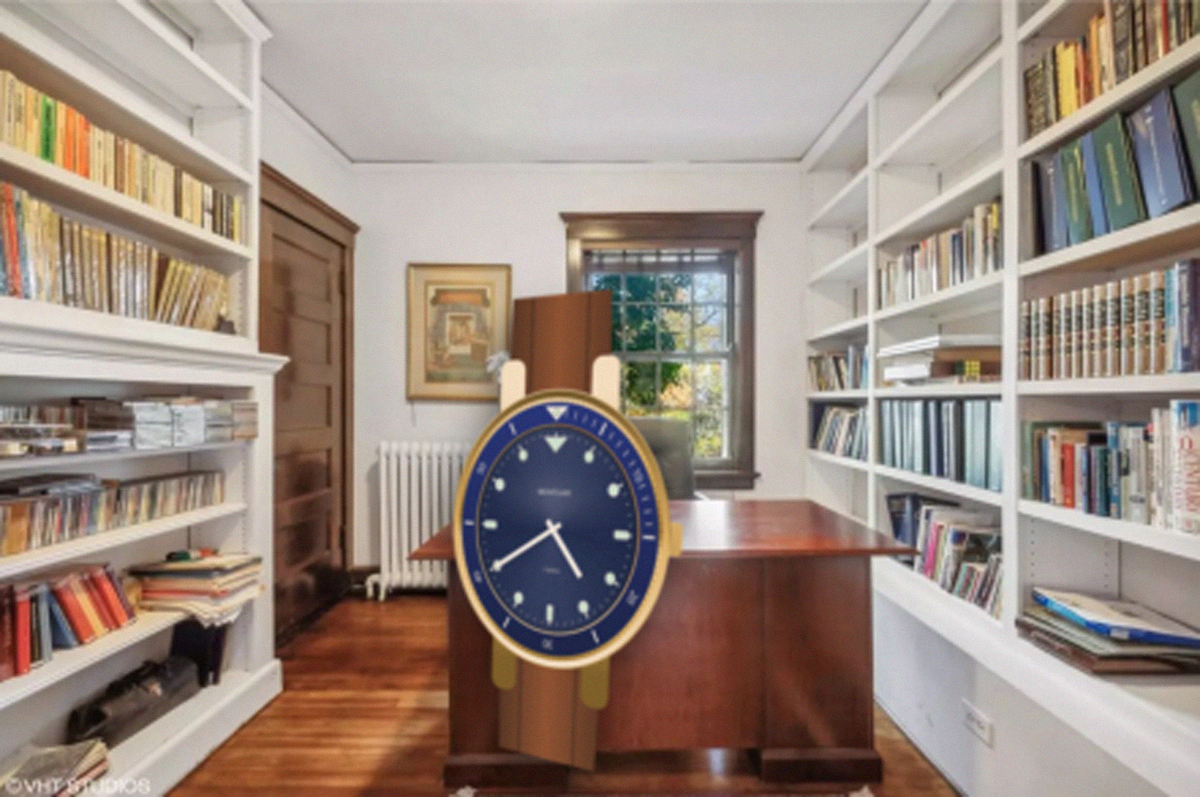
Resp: 4,40
